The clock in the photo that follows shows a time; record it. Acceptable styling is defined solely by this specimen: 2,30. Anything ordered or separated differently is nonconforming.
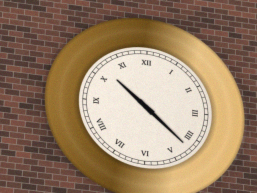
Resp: 10,22
